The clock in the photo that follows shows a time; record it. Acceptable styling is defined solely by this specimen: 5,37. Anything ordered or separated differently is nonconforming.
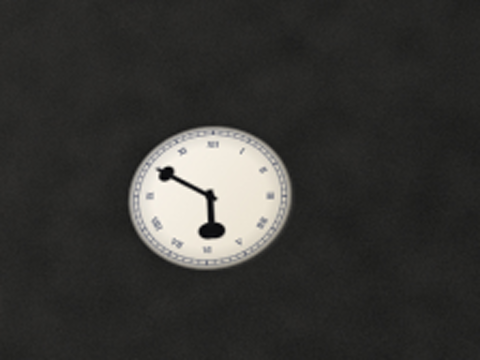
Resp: 5,50
